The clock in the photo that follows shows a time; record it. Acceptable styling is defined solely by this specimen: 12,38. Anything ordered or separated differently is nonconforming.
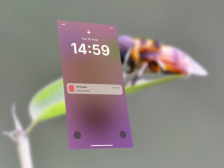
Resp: 14,59
